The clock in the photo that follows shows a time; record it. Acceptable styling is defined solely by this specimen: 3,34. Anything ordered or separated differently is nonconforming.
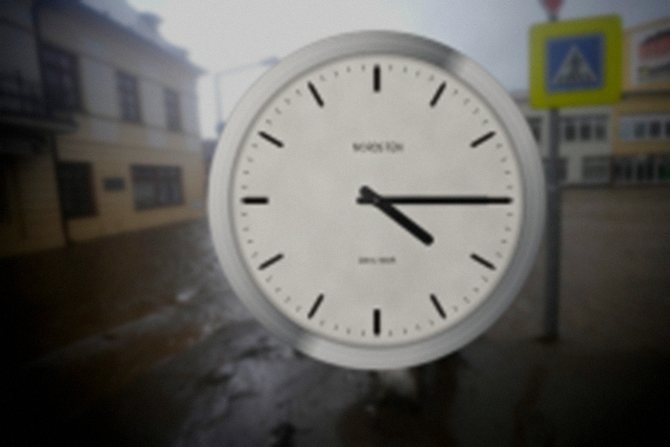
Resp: 4,15
